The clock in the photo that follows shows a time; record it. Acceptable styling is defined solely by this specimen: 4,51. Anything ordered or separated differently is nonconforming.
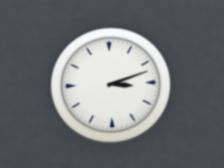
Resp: 3,12
